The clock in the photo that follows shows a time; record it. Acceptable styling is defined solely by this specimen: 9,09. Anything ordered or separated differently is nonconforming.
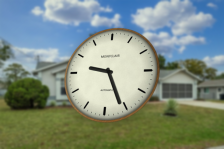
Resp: 9,26
